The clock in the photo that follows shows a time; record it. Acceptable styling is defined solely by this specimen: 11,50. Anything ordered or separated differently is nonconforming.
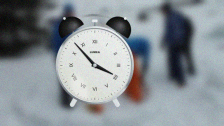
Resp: 3,53
